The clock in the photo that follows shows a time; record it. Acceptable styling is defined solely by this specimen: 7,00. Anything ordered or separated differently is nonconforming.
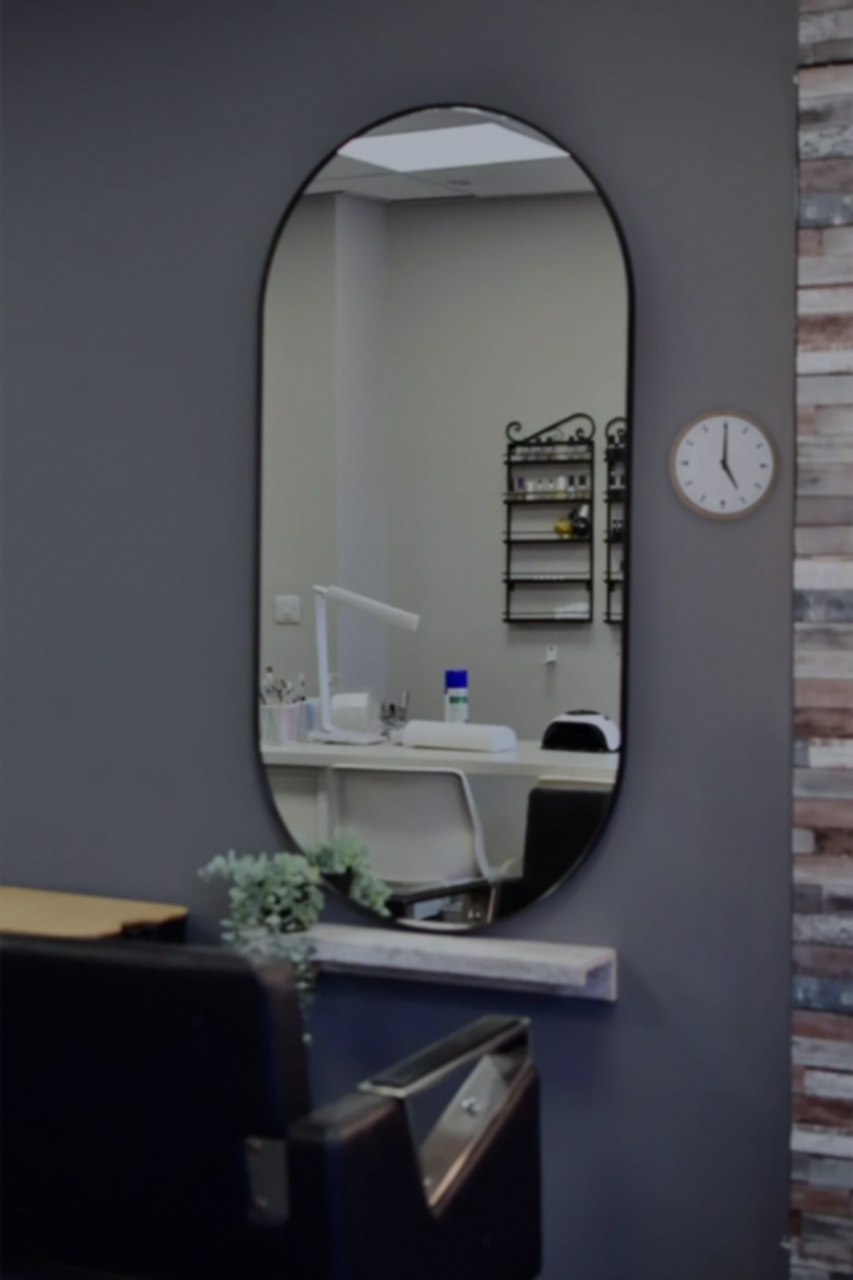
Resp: 5,00
